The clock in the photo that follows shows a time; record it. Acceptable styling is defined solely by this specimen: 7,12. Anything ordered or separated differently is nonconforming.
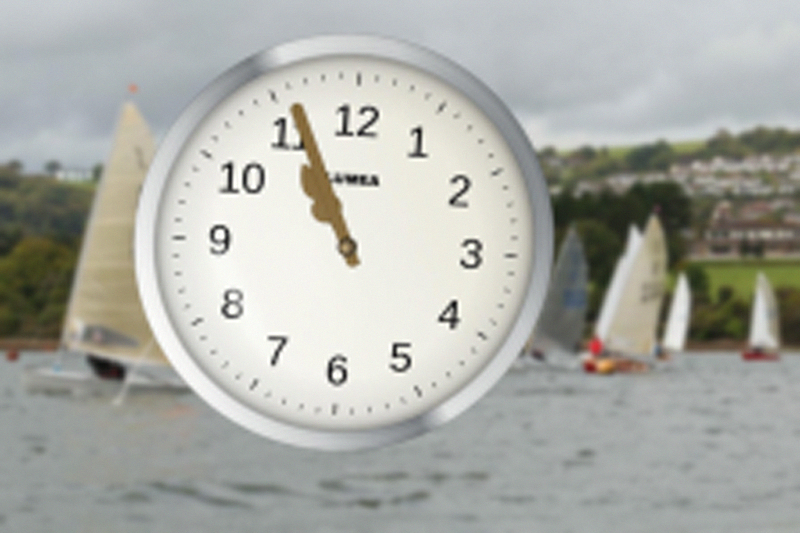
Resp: 10,56
